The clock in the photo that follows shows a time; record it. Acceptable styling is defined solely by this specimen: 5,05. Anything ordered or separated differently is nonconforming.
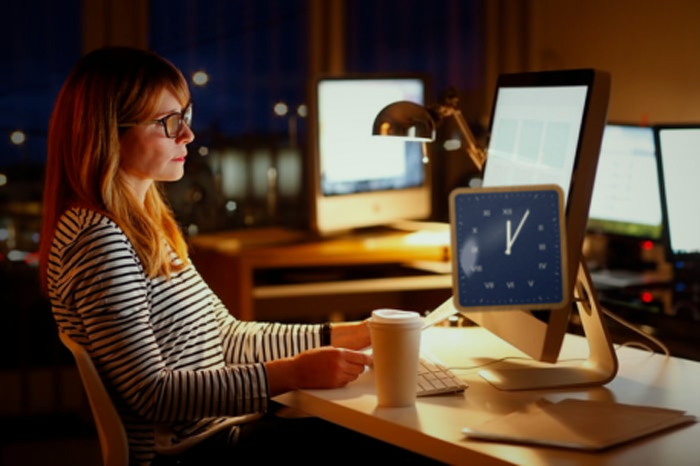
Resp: 12,05
